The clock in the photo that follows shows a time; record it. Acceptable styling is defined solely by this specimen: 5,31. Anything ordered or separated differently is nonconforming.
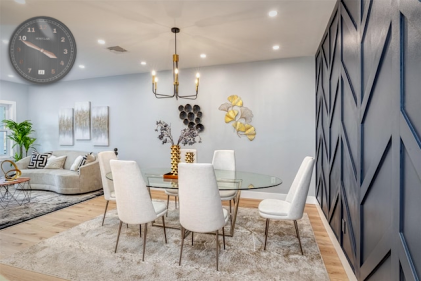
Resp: 3,49
